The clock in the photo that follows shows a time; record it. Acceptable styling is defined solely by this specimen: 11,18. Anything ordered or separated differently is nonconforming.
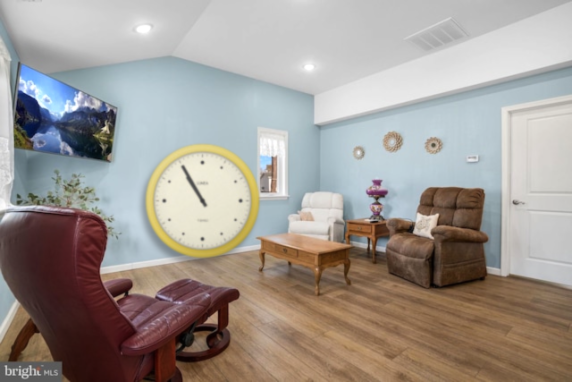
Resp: 10,55
